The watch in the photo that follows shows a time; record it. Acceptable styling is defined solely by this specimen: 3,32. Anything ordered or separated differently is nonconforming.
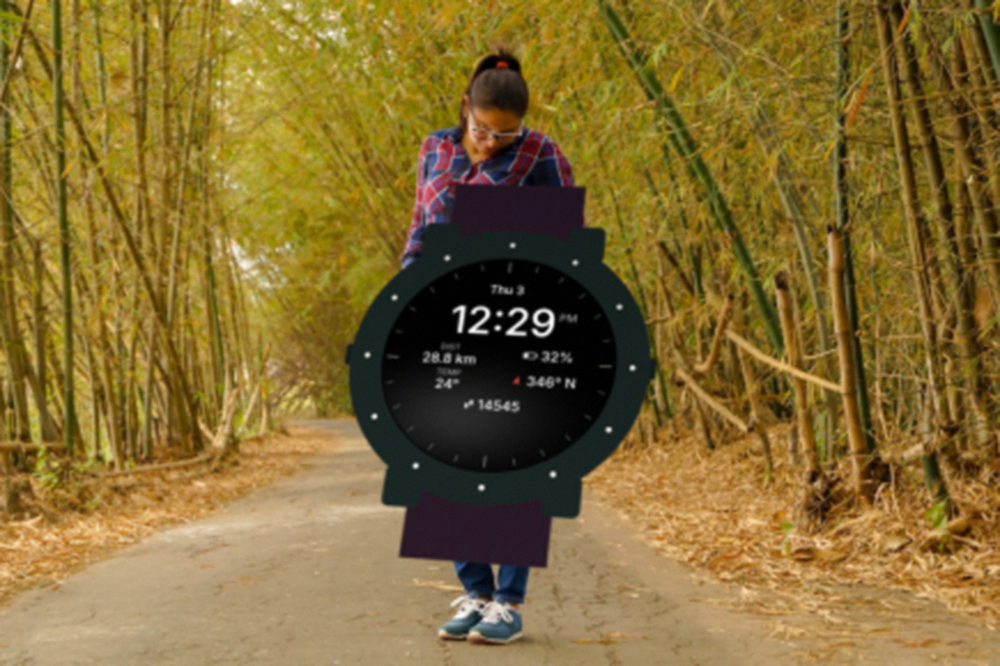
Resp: 12,29
